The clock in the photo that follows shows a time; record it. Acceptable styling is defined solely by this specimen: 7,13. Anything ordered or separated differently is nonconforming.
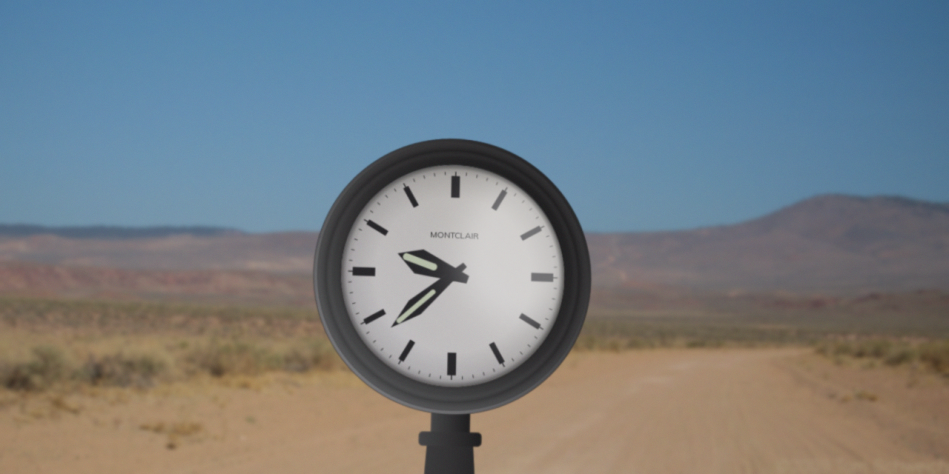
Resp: 9,38
